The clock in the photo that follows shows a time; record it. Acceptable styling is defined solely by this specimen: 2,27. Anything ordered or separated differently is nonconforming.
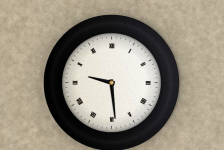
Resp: 9,29
